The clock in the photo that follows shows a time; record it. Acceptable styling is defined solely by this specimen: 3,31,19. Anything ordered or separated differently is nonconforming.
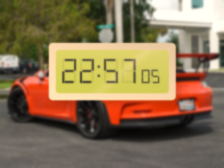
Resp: 22,57,05
